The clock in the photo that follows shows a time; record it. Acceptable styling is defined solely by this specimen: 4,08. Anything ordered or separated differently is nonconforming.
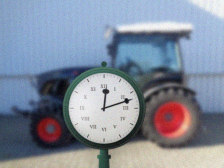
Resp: 12,12
